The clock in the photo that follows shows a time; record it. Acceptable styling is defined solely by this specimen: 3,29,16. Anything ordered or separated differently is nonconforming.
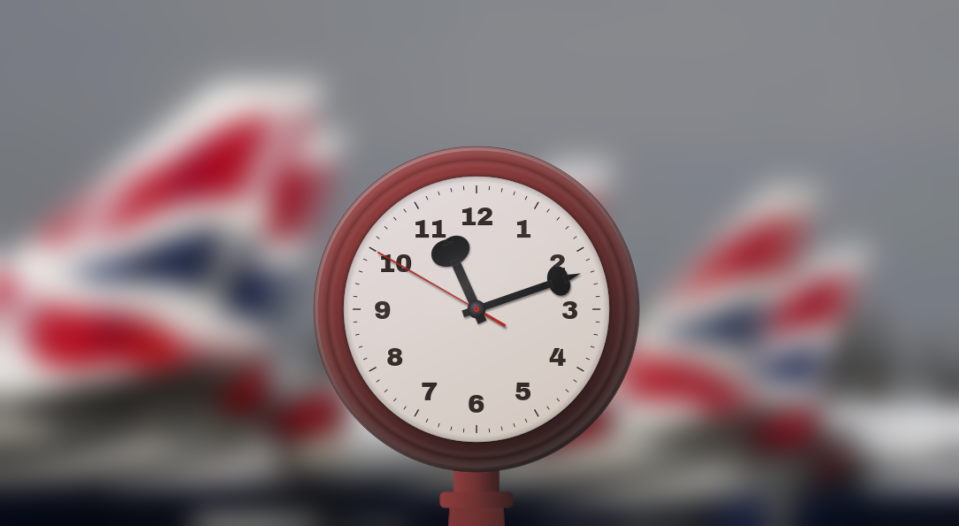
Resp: 11,11,50
